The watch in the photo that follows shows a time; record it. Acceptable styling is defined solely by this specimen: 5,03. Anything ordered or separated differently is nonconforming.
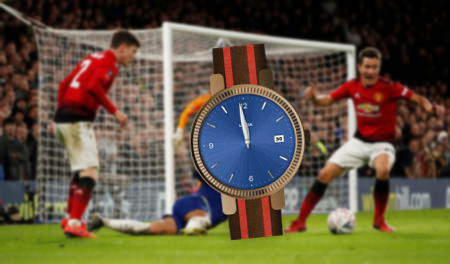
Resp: 11,59
